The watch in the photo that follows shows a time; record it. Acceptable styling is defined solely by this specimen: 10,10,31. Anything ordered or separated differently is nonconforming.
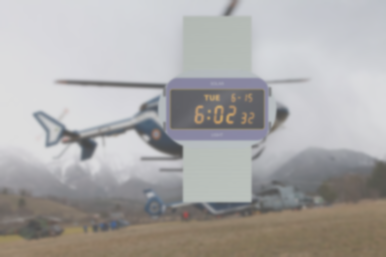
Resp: 6,02,32
